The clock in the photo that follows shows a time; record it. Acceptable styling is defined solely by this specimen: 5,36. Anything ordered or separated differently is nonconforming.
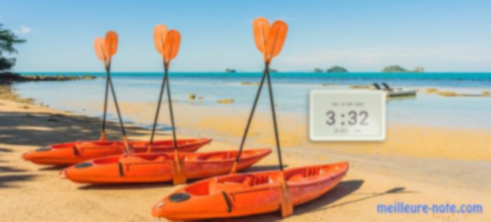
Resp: 3,32
